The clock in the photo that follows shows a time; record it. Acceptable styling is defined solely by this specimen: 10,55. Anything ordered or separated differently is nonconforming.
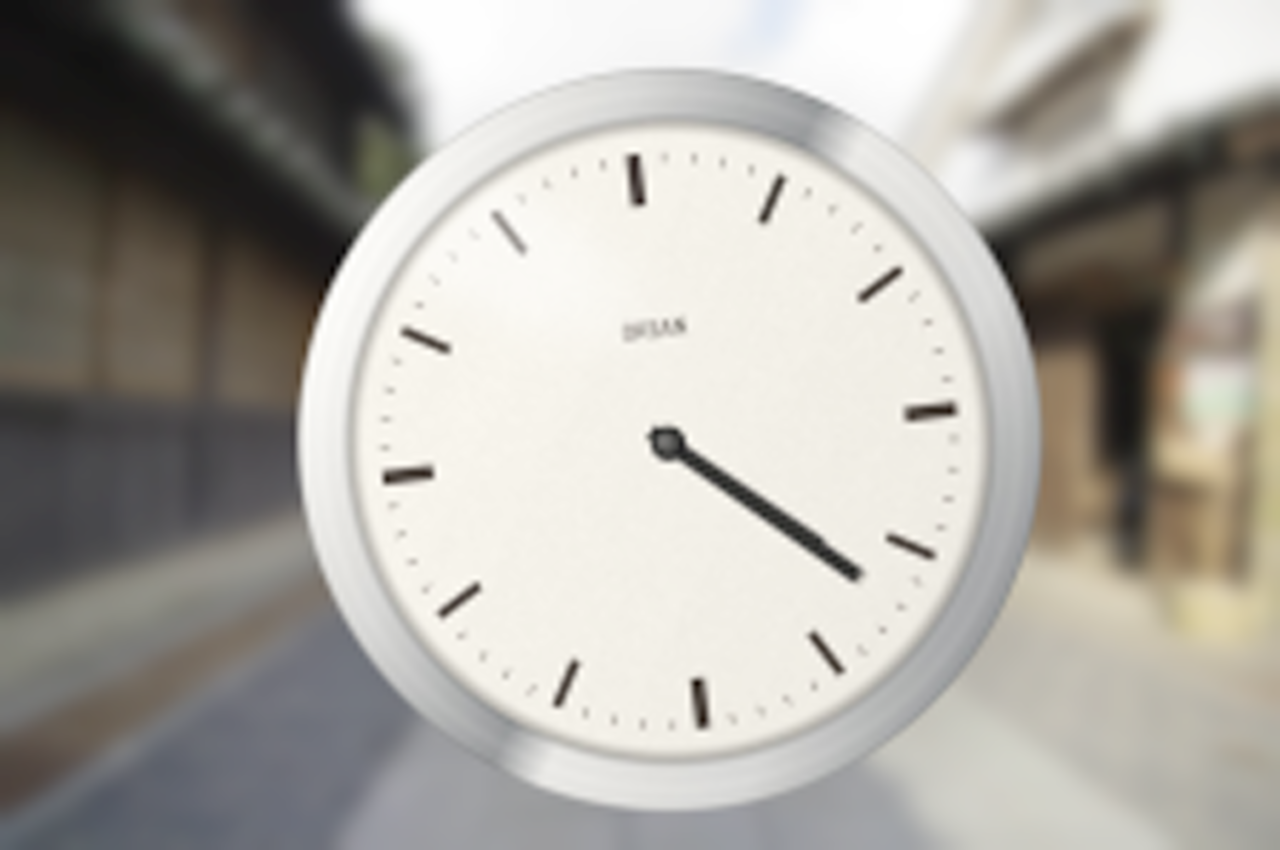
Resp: 4,22
